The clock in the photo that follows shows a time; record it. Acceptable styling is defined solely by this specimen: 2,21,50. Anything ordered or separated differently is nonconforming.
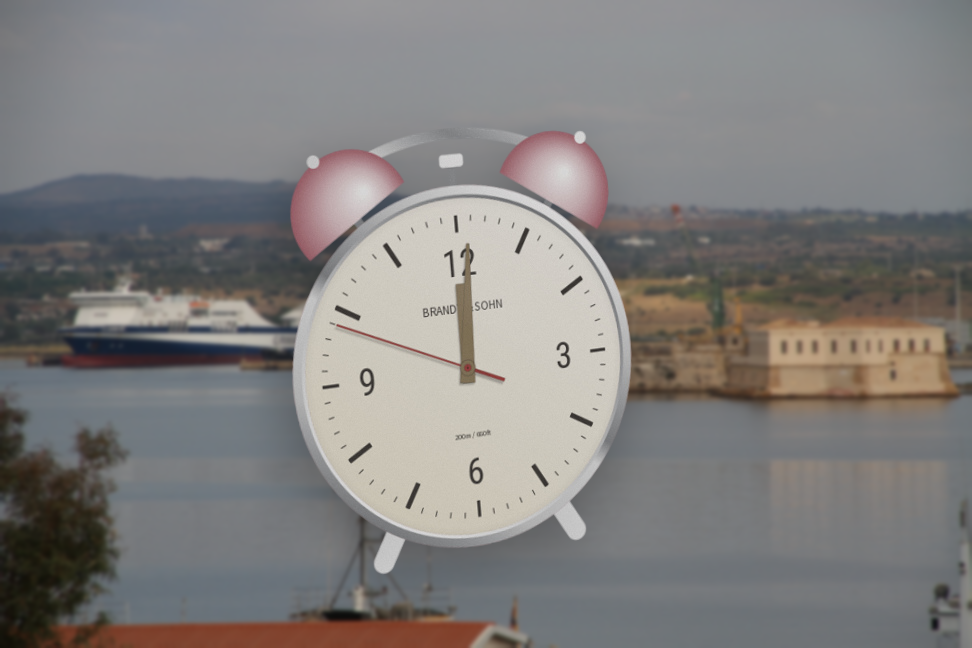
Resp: 12,00,49
